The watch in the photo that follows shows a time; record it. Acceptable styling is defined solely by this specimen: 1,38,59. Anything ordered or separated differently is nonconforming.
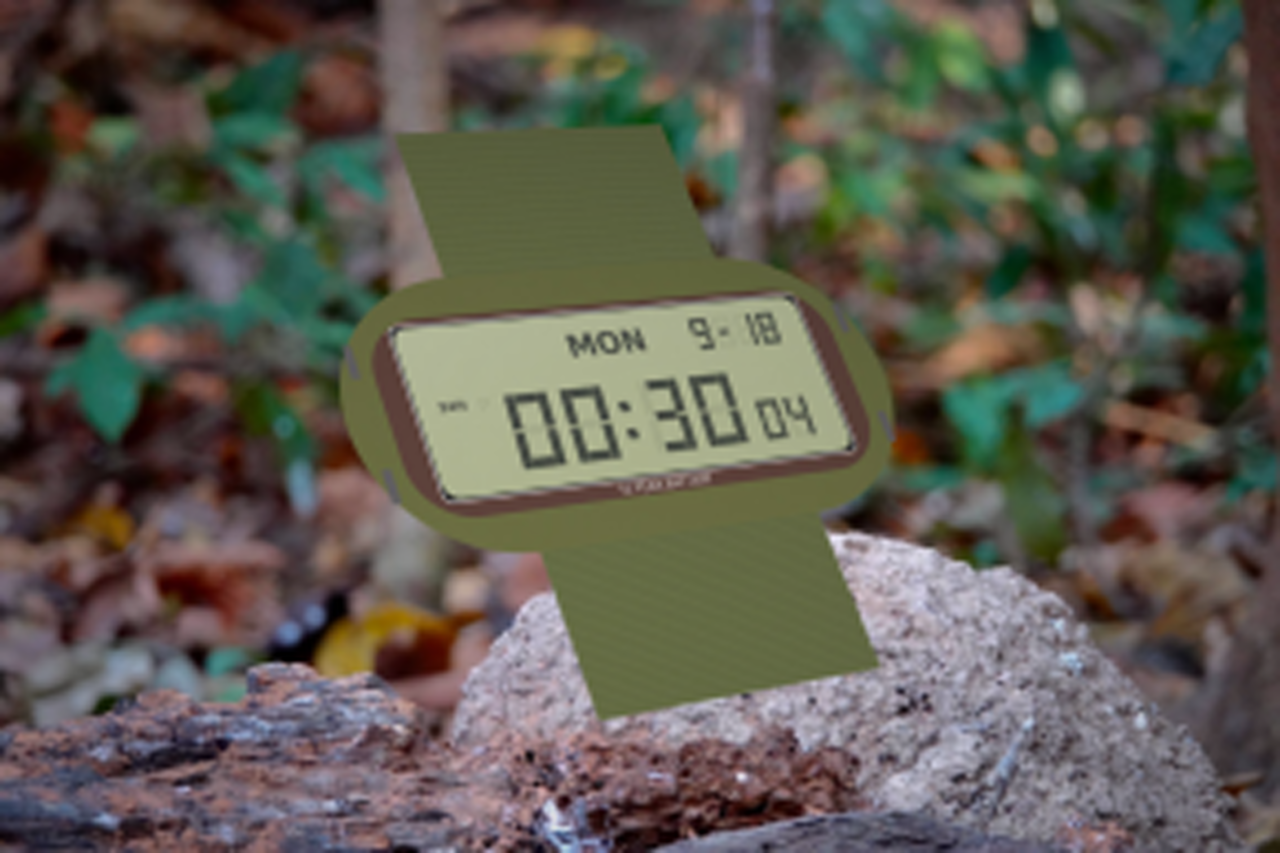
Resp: 0,30,04
